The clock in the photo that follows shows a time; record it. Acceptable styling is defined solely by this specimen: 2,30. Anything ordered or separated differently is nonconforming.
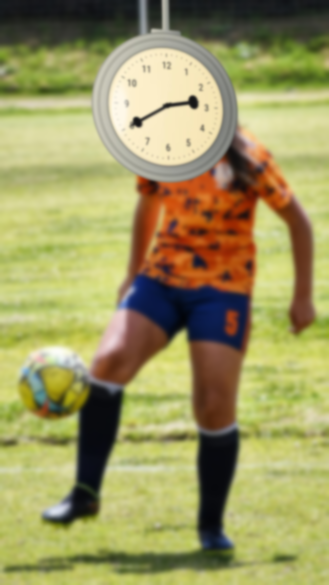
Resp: 2,40
